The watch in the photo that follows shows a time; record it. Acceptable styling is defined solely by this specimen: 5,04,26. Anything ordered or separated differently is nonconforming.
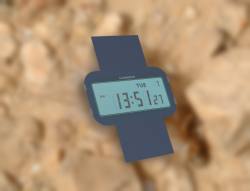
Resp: 13,51,27
